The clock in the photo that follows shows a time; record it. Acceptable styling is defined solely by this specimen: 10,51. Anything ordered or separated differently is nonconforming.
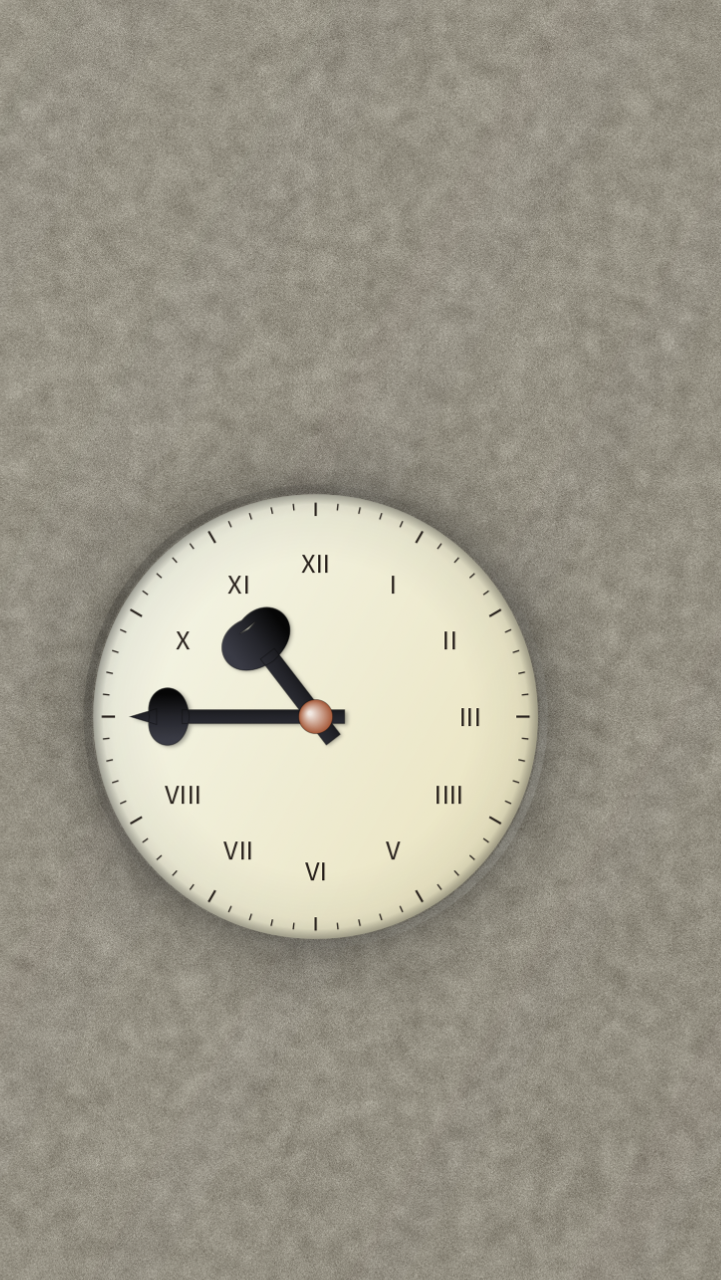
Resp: 10,45
